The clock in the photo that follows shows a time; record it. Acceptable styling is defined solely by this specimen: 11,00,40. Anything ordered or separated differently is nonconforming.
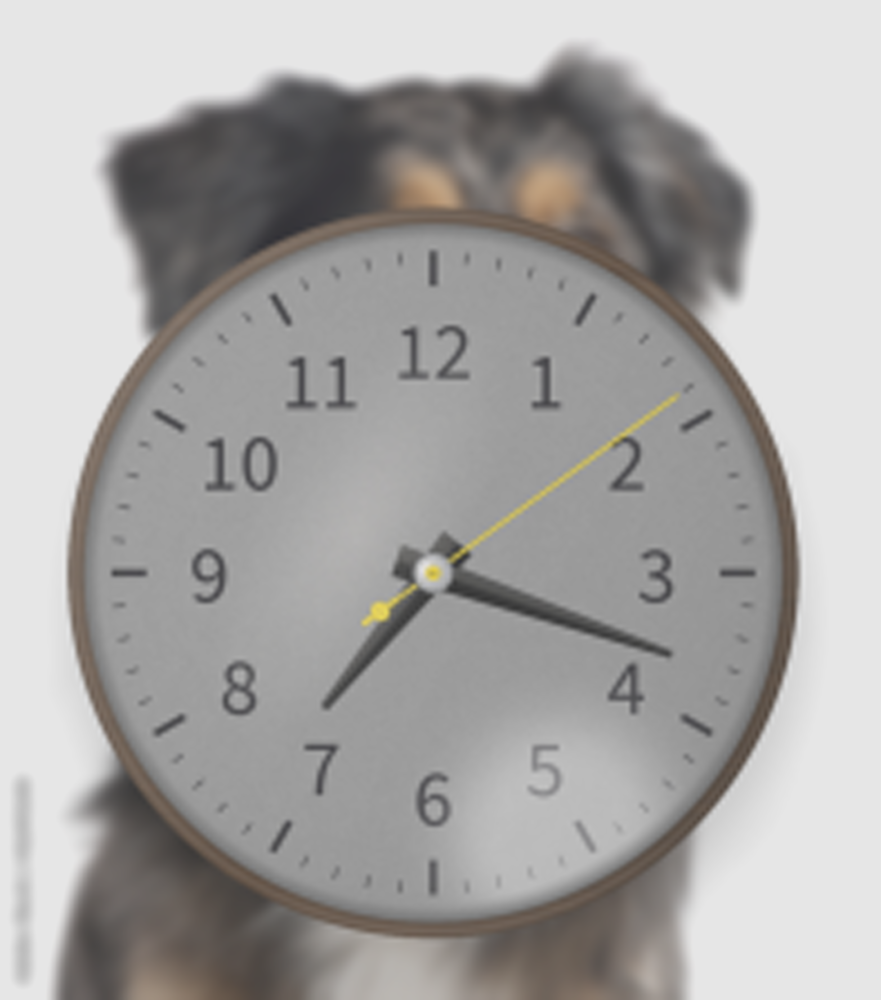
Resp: 7,18,09
